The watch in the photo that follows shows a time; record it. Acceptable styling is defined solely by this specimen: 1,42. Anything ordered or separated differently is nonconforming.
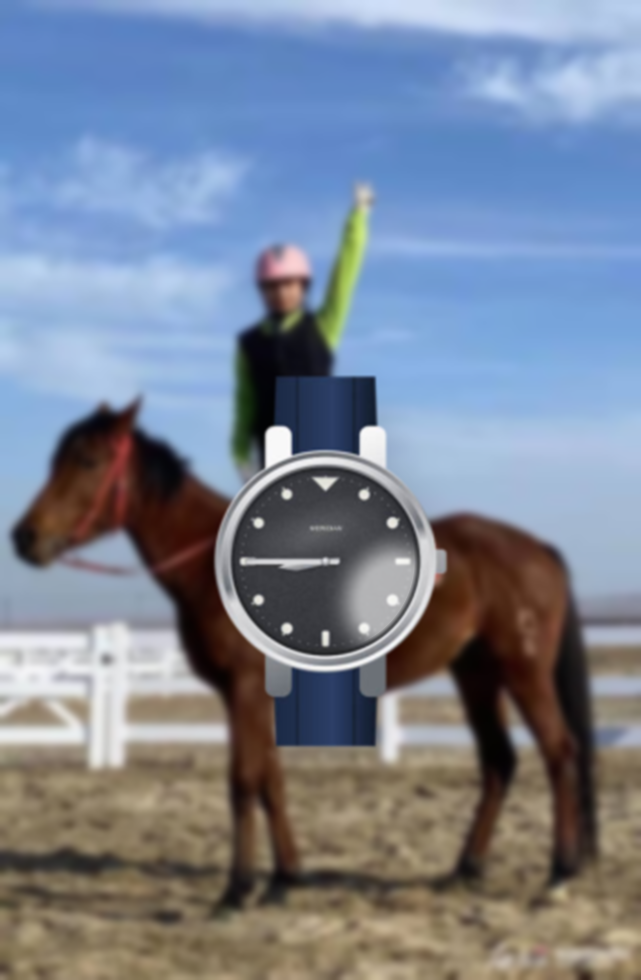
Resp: 8,45
